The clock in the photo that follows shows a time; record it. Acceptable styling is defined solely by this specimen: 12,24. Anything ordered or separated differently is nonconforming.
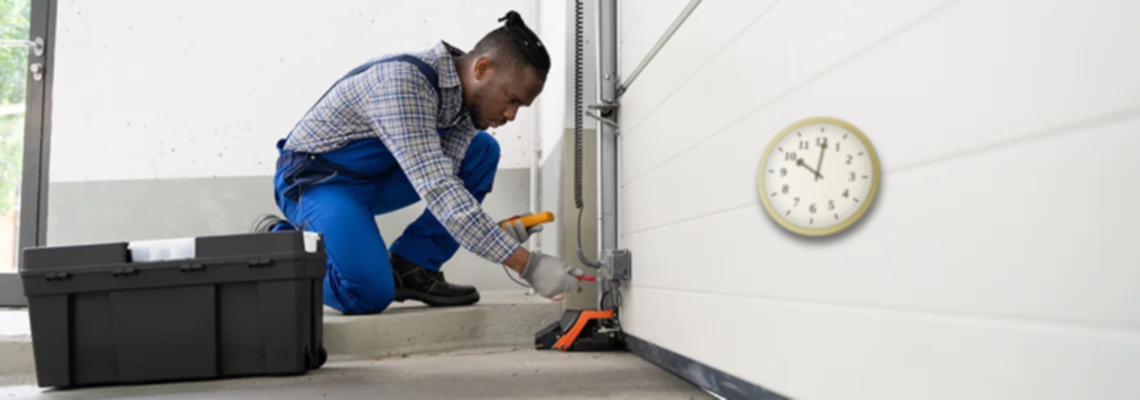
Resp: 10,01
